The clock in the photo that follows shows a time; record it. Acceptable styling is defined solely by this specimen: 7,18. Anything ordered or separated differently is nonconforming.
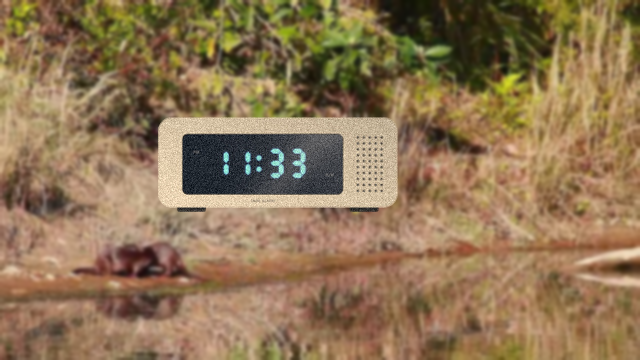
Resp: 11,33
